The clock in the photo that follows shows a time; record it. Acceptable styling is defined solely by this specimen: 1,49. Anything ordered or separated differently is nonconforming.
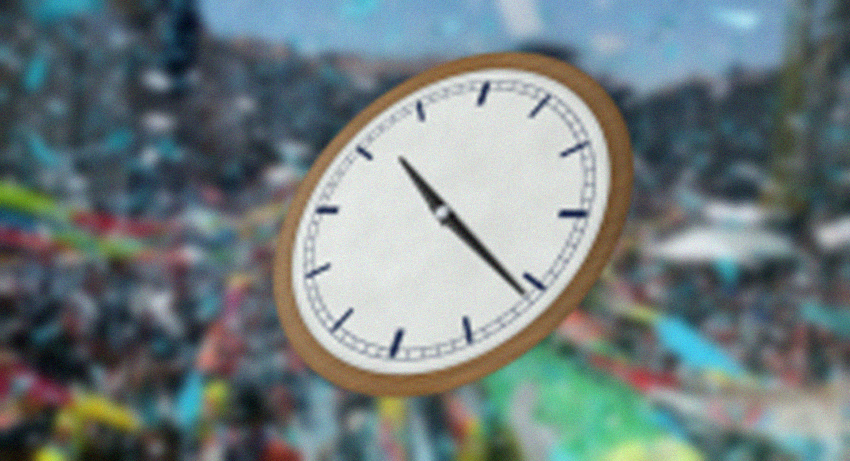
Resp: 10,21
